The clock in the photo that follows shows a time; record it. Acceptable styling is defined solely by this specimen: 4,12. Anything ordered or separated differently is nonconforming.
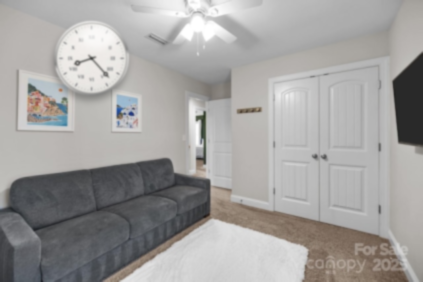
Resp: 8,23
